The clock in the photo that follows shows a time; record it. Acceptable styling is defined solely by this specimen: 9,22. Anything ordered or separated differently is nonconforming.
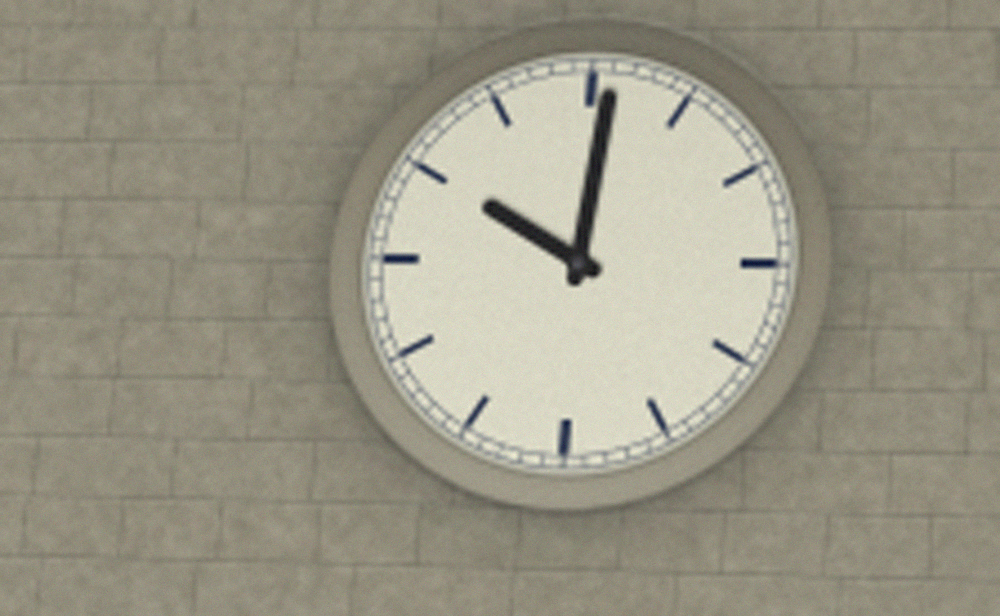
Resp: 10,01
